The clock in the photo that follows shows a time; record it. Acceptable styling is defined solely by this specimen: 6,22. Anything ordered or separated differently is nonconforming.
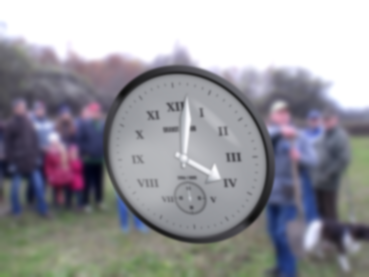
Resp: 4,02
